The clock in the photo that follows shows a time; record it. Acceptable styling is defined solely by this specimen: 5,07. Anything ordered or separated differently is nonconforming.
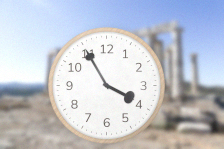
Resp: 3,55
